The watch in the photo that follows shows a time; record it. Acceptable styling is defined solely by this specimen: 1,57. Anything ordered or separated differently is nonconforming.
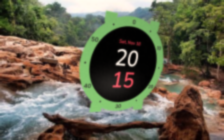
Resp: 20,15
